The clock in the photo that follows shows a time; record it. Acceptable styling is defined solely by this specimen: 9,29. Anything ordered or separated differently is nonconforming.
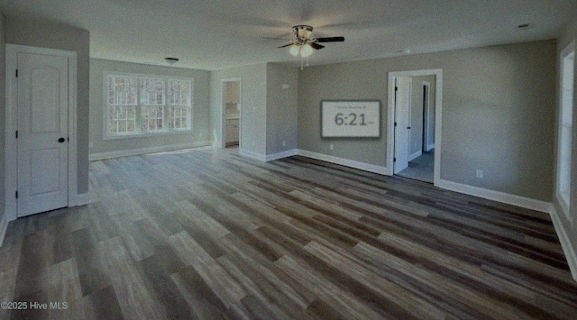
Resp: 6,21
